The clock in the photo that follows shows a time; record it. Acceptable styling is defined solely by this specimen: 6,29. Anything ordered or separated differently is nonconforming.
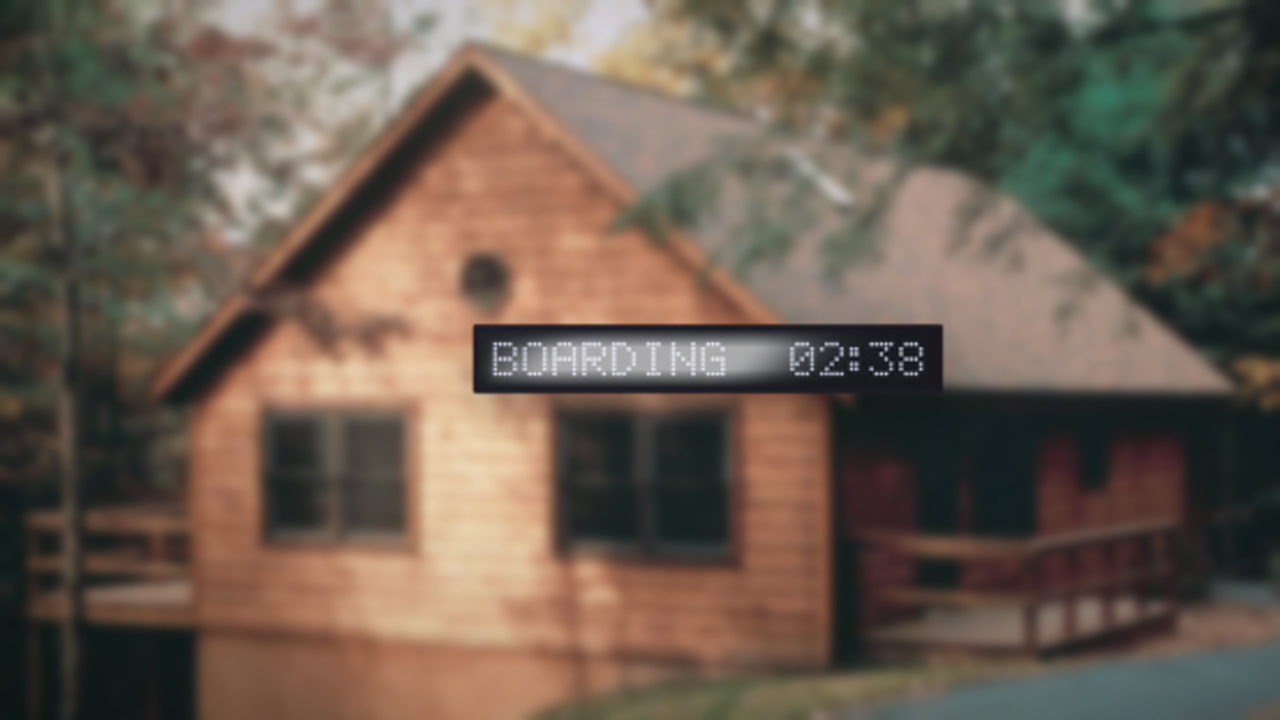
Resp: 2,38
